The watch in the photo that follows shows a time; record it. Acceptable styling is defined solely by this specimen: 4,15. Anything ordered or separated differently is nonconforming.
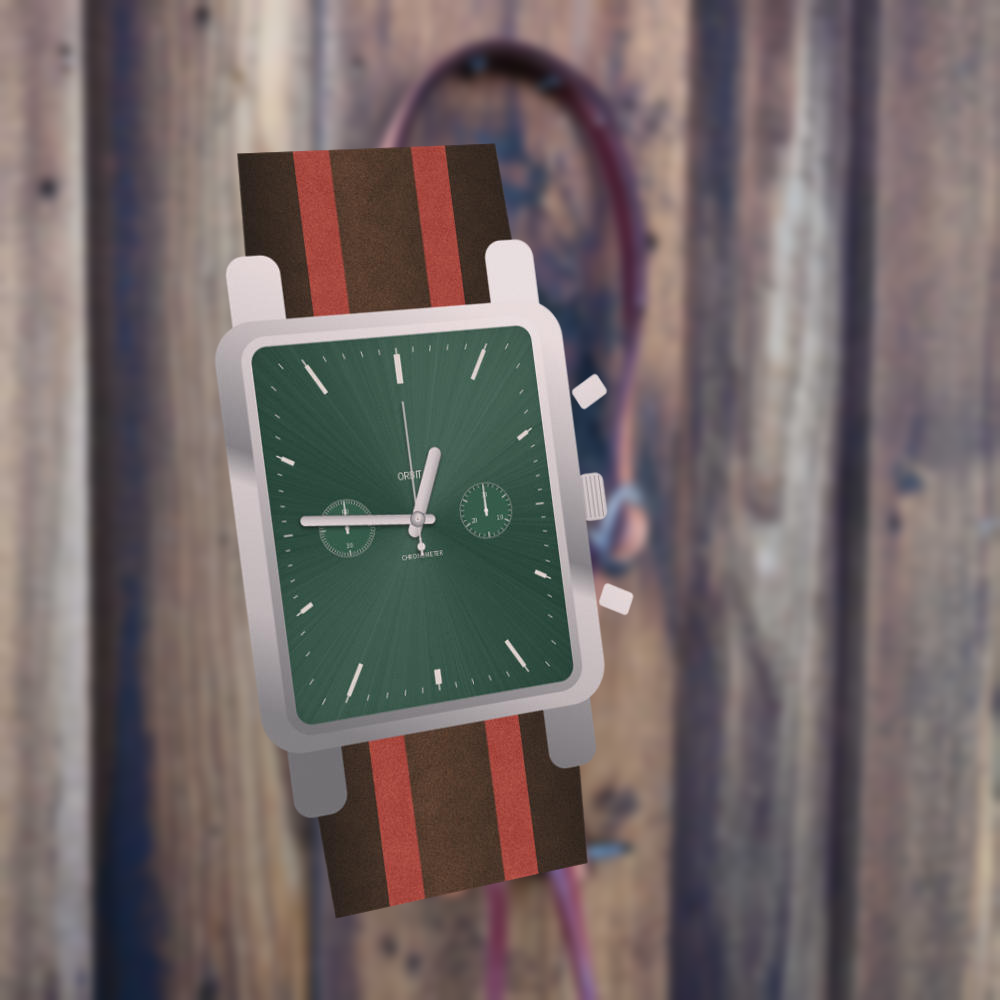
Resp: 12,46
